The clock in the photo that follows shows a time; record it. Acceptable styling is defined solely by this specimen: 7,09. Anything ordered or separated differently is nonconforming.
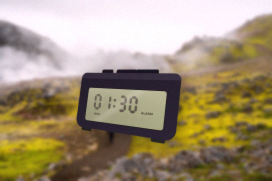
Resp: 1,30
